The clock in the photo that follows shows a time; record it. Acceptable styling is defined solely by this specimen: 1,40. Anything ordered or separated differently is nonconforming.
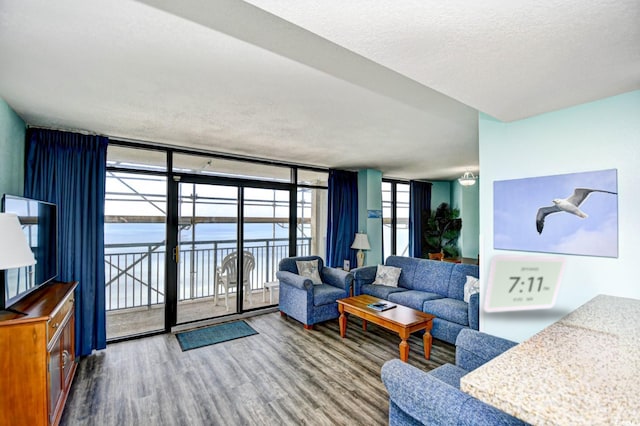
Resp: 7,11
